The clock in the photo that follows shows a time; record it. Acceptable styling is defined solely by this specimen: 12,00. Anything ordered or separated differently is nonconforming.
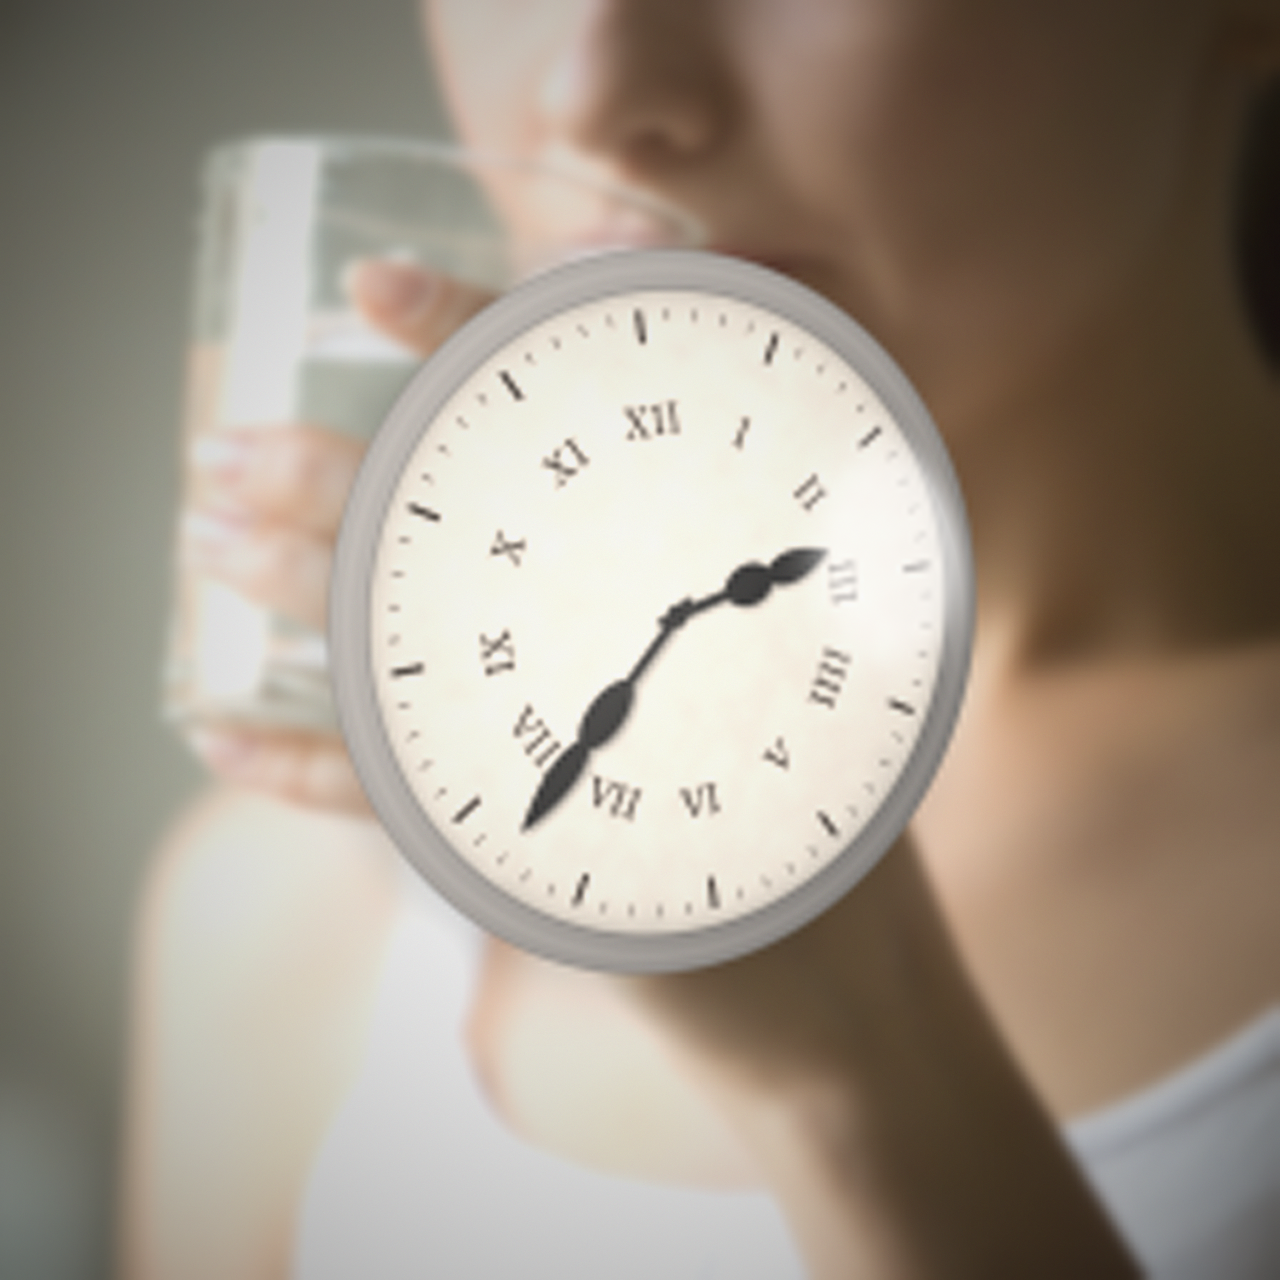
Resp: 2,38
